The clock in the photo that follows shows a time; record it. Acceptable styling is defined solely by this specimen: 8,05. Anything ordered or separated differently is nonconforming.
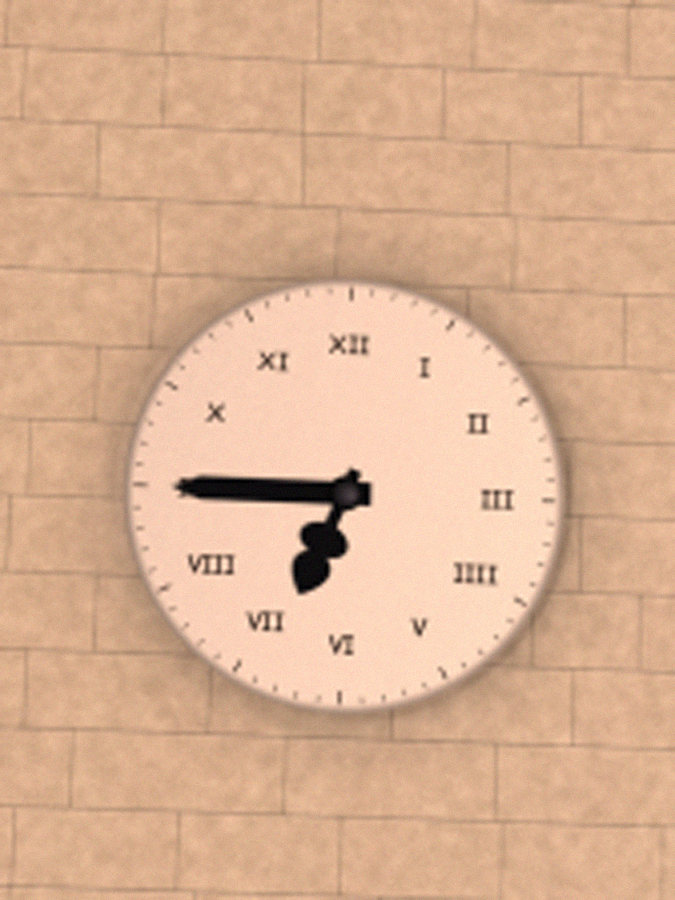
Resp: 6,45
